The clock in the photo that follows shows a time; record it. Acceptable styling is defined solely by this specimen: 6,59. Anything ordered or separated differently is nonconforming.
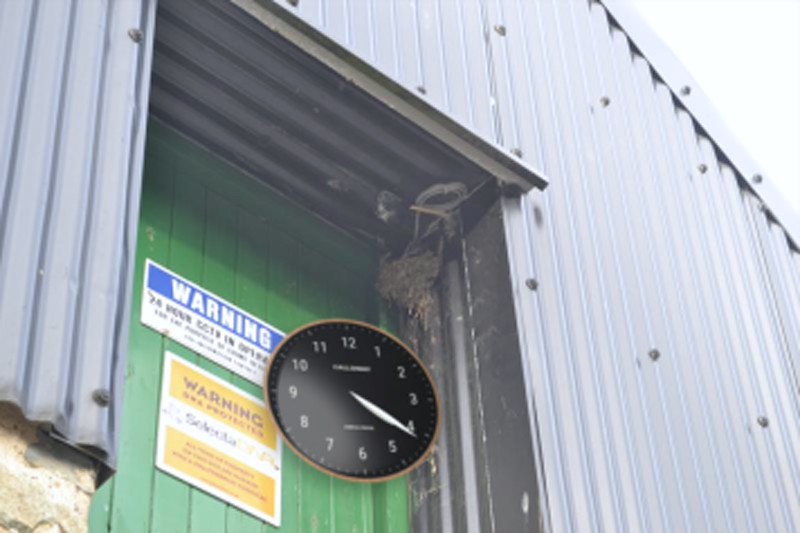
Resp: 4,21
